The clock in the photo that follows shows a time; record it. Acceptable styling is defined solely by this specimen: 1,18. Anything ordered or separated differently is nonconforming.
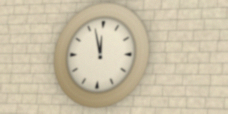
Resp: 11,57
